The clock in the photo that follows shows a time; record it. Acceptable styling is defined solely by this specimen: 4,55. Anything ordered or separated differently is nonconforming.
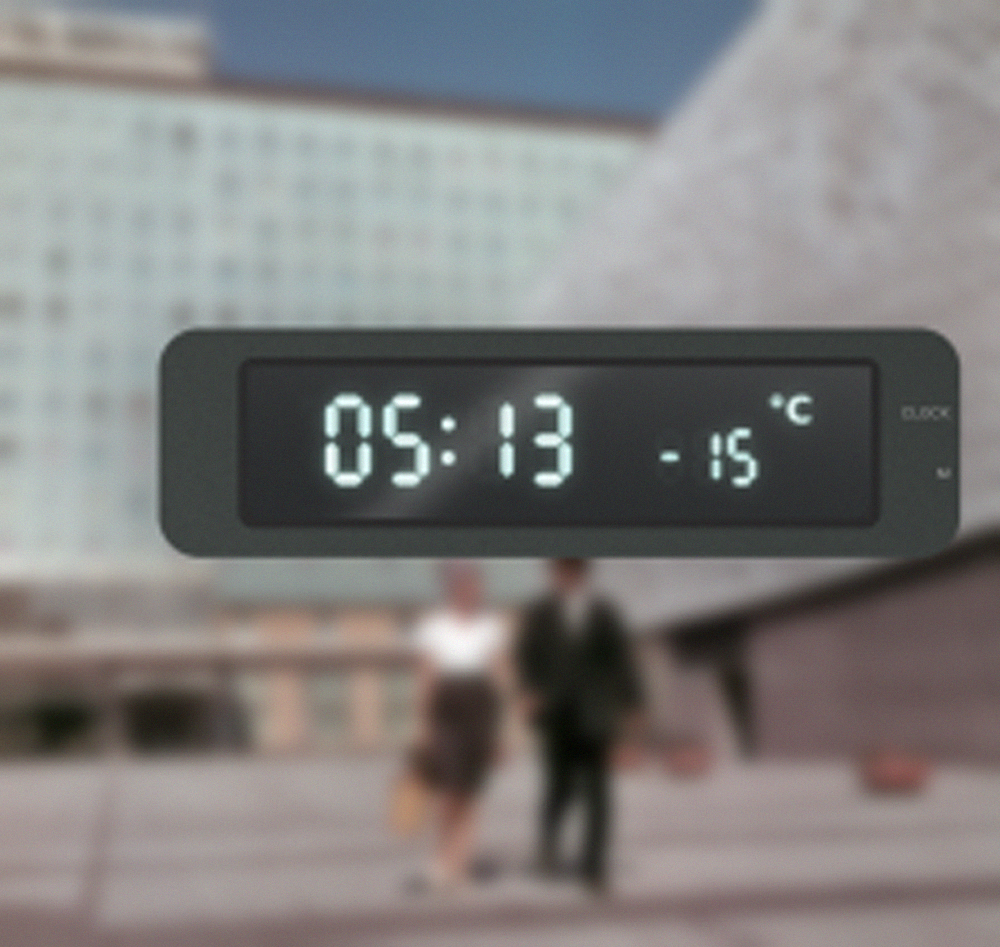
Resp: 5,13
